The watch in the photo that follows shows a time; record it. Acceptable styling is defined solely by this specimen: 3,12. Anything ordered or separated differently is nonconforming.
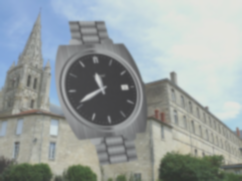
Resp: 11,41
